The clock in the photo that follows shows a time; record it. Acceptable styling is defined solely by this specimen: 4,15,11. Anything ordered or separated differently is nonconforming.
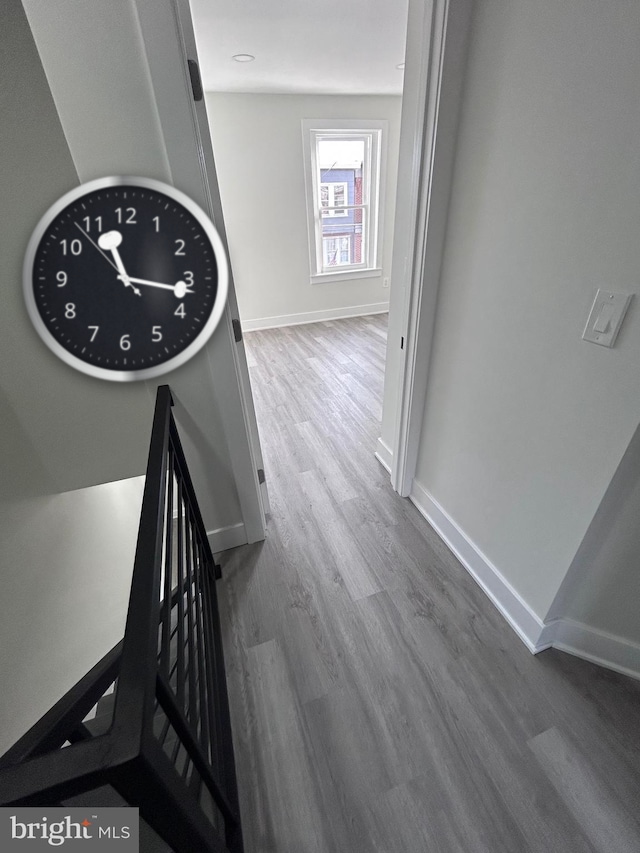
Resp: 11,16,53
